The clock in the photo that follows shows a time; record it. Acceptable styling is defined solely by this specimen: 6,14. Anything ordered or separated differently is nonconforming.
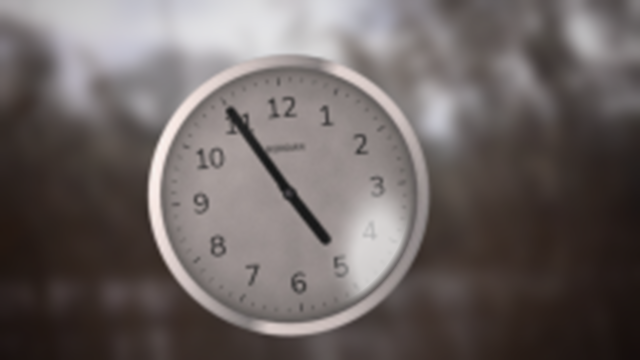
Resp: 4,55
